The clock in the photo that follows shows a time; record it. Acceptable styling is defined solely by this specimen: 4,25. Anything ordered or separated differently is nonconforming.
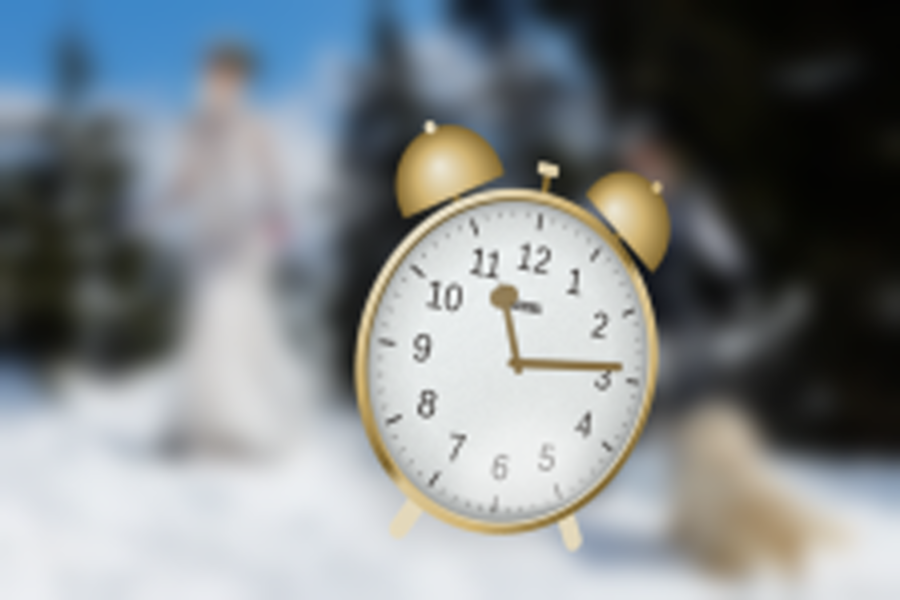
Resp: 11,14
